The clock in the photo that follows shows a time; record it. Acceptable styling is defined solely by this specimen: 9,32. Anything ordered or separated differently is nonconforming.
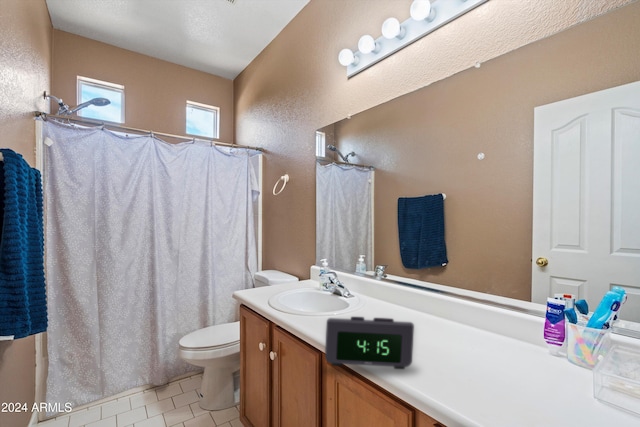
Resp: 4,15
